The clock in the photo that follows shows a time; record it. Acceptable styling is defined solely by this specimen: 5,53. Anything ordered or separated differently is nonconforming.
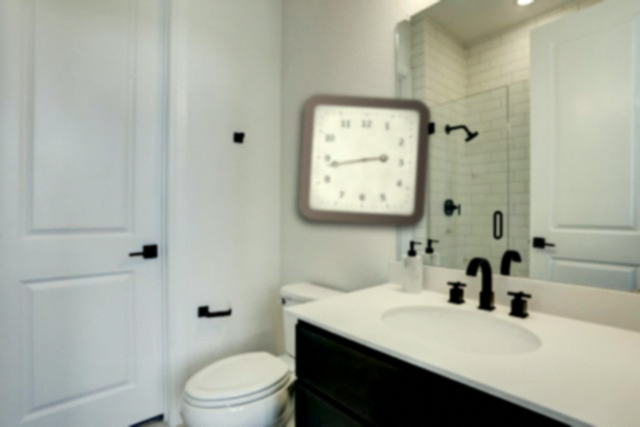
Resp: 2,43
